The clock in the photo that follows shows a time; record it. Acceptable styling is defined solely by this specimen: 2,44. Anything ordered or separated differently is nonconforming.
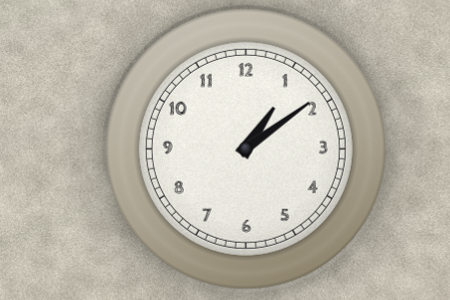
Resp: 1,09
